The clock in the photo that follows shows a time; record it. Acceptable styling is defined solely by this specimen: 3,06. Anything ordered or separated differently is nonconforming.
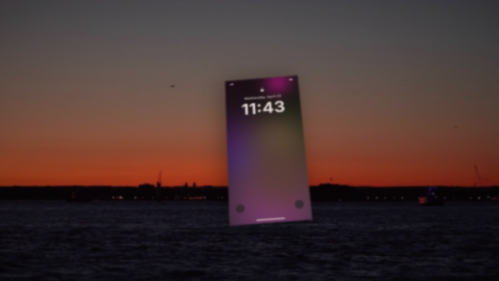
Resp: 11,43
